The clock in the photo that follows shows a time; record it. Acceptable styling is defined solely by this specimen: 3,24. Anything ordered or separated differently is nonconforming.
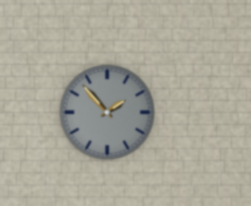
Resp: 1,53
